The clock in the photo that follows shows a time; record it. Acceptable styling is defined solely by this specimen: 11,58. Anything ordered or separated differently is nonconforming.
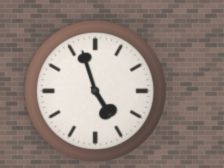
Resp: 4,57
